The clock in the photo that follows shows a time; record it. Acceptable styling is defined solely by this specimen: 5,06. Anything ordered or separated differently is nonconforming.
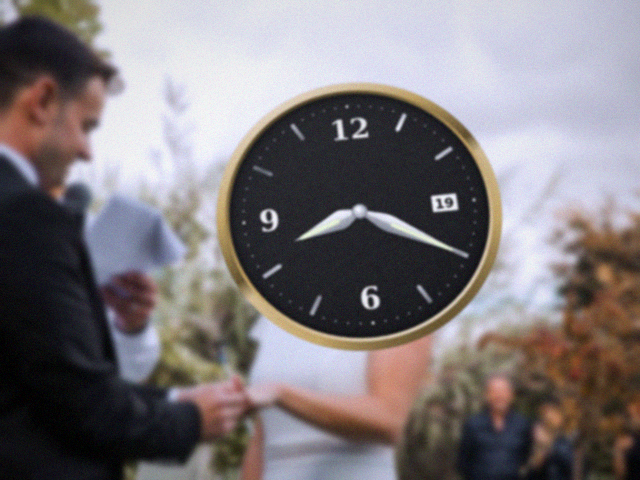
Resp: 8,20
